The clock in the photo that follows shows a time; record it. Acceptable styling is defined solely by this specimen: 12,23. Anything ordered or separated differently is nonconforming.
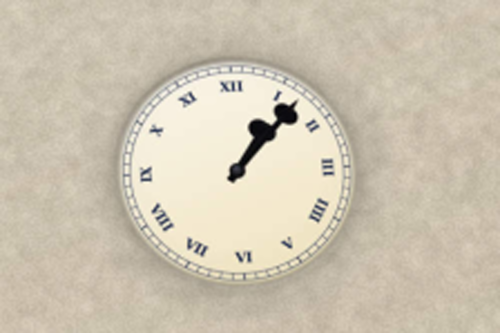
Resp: 1,07
